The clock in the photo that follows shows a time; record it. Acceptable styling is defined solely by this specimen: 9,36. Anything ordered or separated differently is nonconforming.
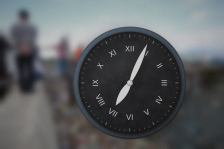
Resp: 7,04
